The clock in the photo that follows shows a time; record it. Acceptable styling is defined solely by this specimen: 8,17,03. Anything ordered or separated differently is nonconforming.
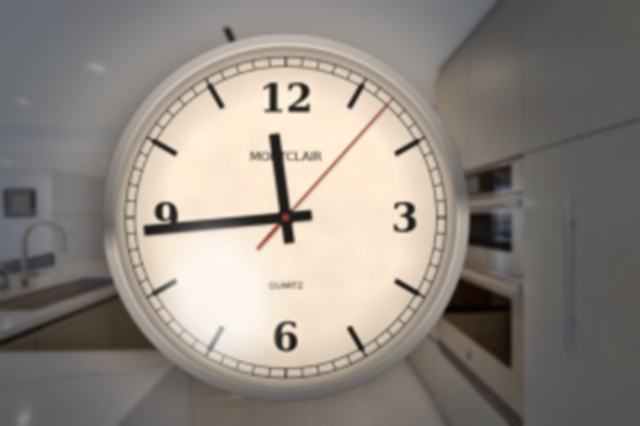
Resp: 11,44,07
